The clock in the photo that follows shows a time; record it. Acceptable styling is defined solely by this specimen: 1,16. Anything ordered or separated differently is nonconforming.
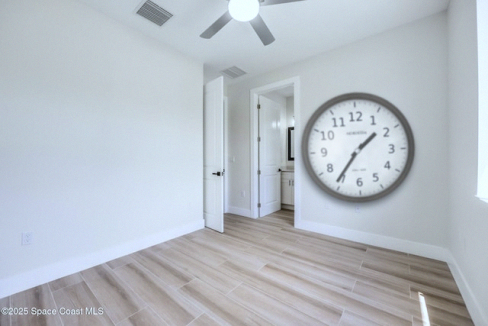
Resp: 1,36
